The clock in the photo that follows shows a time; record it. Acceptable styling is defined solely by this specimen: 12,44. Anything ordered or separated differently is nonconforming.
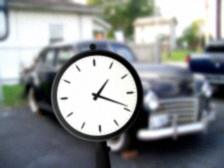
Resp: 1,19
